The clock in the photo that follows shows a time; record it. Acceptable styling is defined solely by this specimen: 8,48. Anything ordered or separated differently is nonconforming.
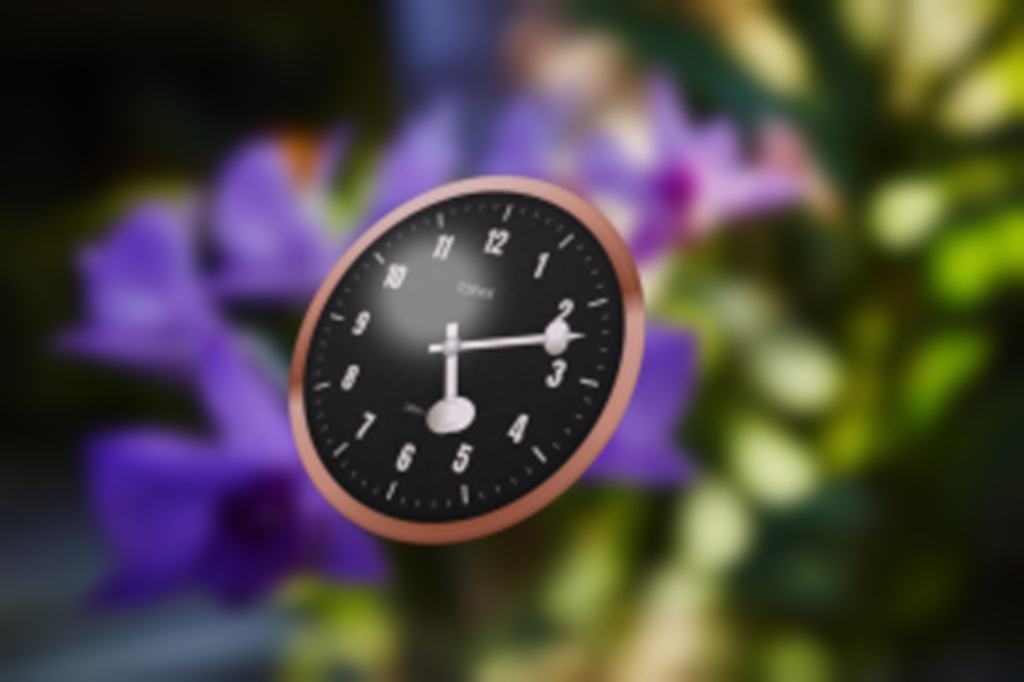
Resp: 5,12
